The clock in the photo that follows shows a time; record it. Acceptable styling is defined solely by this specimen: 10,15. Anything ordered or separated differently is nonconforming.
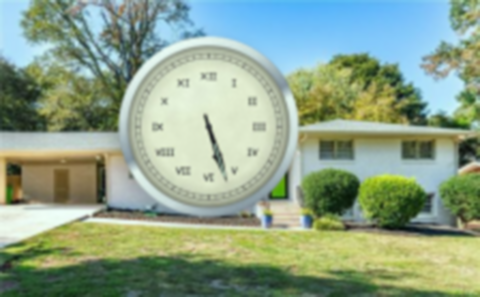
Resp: 5,27
